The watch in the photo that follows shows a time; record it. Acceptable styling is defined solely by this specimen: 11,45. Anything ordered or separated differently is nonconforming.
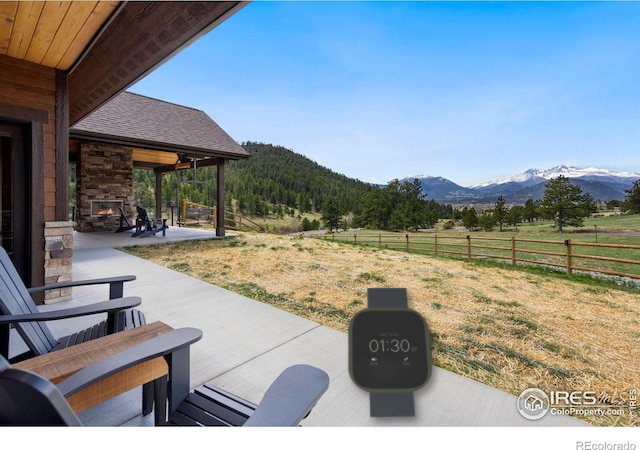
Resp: 1,30
